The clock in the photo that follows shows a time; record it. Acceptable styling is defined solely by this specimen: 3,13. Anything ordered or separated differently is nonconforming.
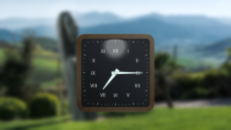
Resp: 7,15
